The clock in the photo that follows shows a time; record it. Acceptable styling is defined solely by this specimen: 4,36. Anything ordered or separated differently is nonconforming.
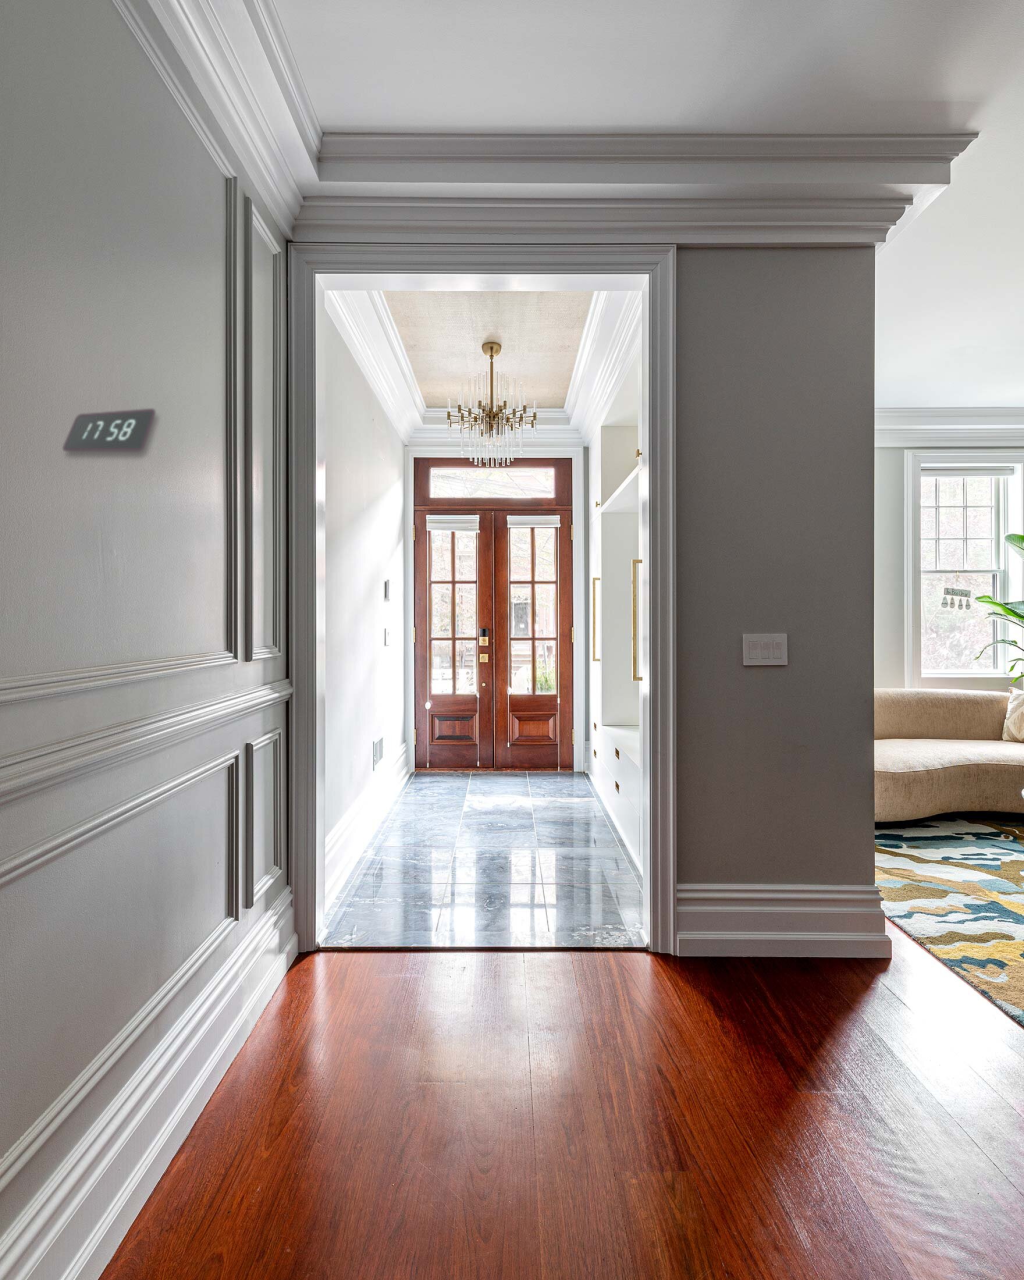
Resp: 17,58
